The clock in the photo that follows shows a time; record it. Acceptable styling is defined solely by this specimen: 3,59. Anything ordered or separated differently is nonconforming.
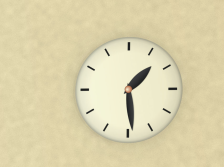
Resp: 1,29
